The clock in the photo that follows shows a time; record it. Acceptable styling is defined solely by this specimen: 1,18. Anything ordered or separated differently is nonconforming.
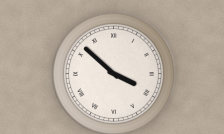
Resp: 3,52
